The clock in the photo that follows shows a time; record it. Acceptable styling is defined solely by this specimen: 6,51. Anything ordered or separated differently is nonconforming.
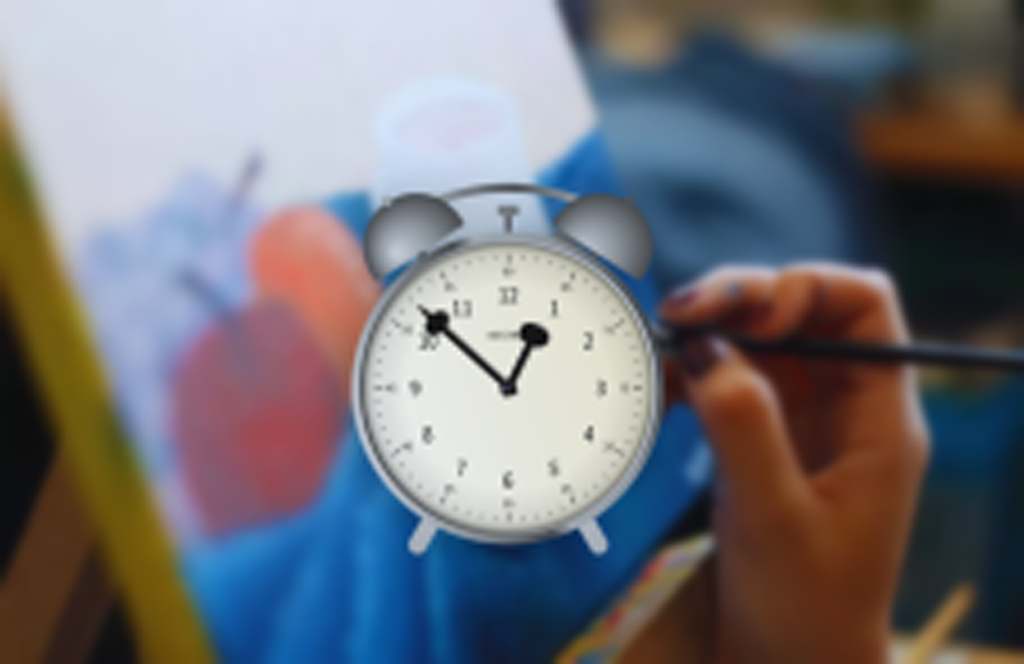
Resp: 12,52
